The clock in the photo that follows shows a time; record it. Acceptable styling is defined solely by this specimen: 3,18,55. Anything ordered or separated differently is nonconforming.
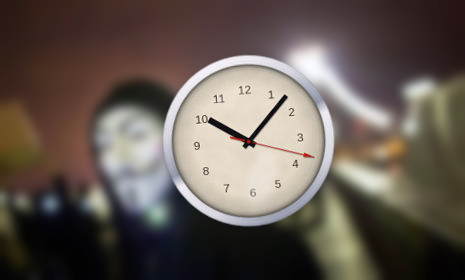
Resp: 10,07,18
